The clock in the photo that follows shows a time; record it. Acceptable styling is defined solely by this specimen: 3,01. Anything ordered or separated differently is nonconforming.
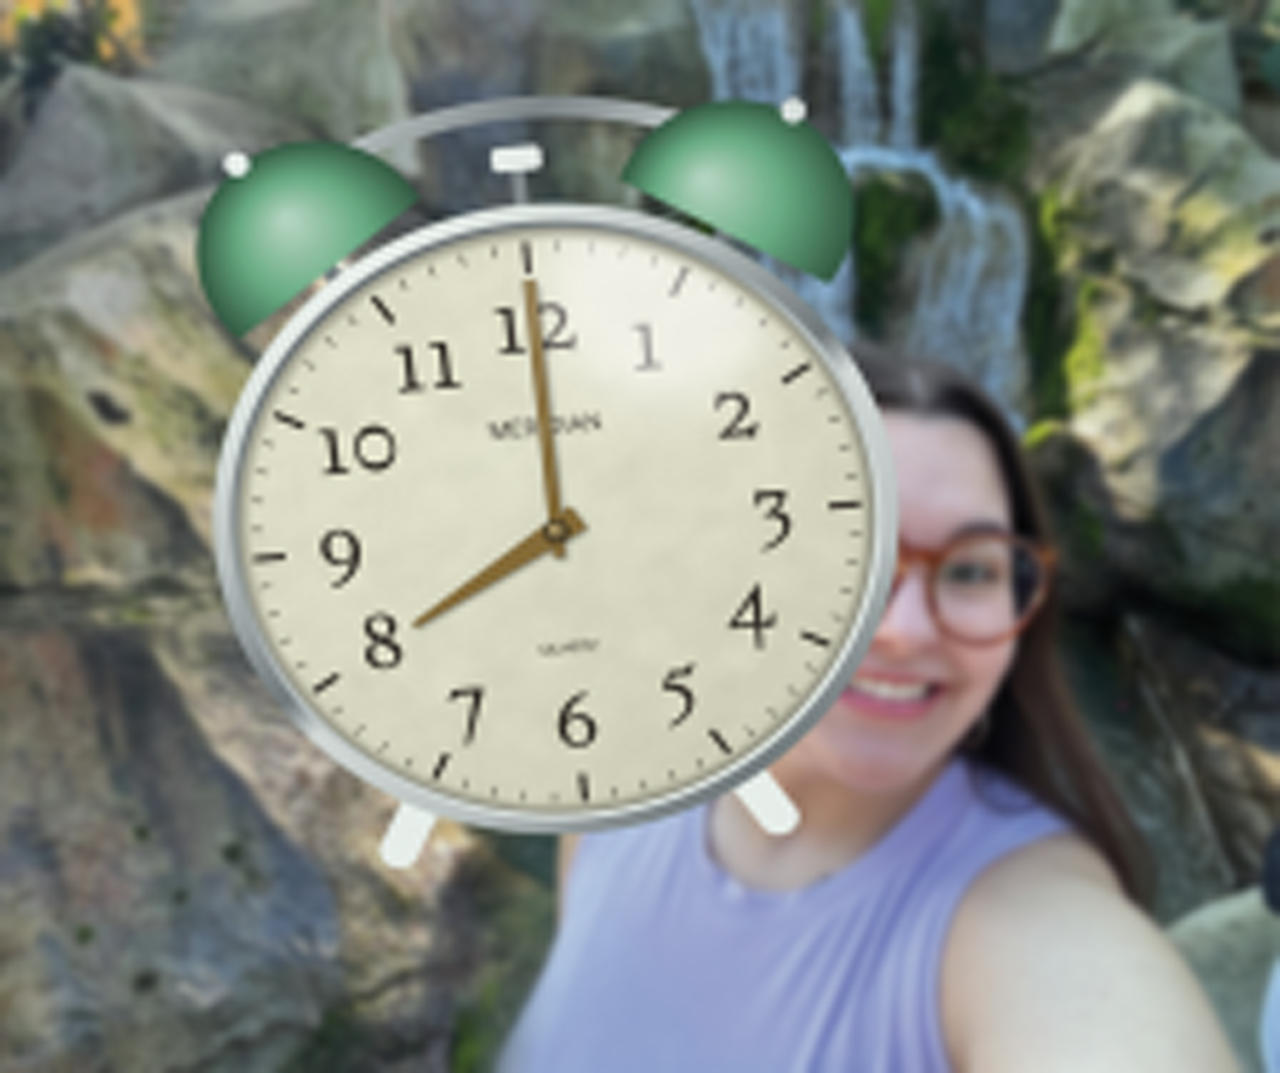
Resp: 8,00
